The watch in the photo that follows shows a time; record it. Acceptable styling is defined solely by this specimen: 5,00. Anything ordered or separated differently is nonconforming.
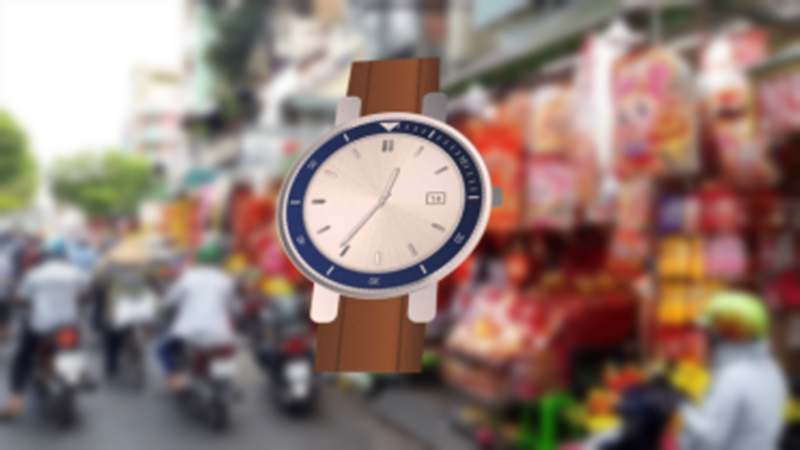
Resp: 12,36
